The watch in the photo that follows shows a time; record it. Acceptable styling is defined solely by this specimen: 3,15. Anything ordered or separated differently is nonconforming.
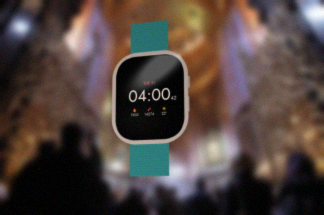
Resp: 4,00
